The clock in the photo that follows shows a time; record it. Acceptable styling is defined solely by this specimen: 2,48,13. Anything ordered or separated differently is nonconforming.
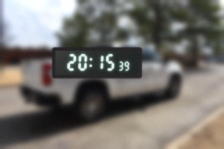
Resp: 20,15,39
